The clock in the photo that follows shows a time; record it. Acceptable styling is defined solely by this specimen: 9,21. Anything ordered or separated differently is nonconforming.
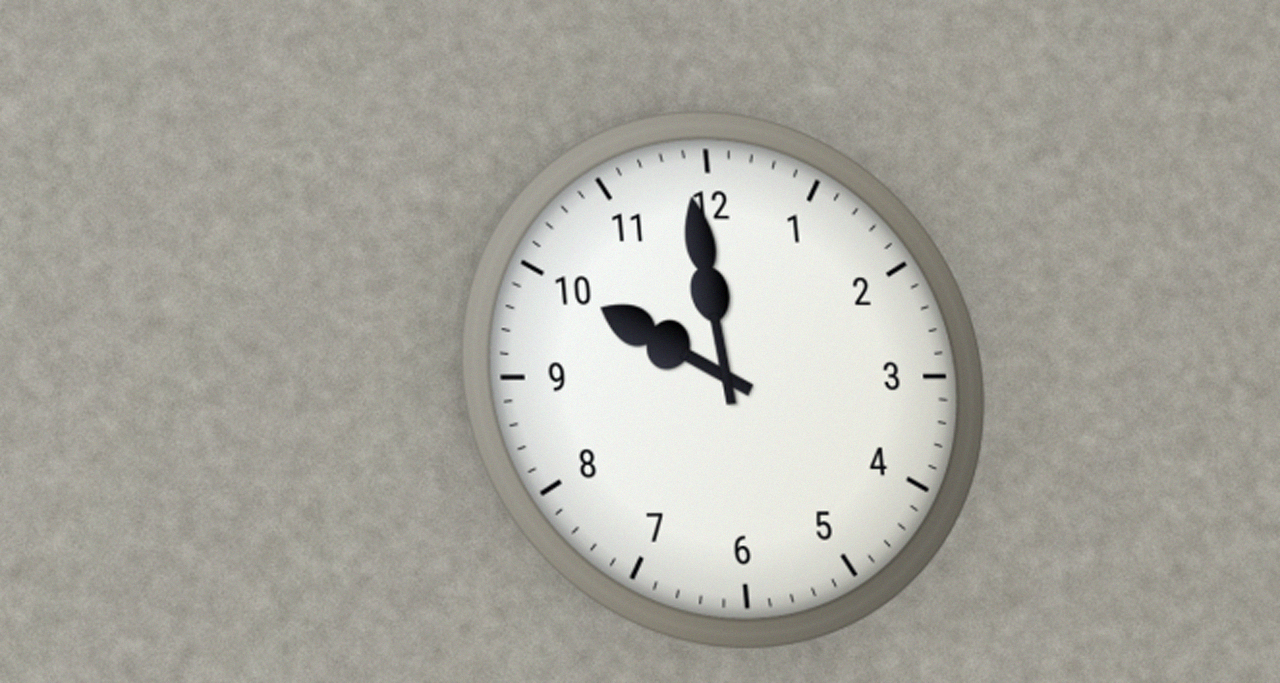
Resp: 9,59
